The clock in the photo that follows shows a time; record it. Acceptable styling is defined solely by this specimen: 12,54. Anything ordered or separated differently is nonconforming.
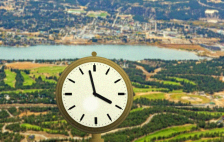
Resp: 3,58
